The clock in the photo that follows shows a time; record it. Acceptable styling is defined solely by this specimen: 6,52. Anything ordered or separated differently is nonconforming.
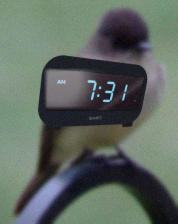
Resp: 7,31
